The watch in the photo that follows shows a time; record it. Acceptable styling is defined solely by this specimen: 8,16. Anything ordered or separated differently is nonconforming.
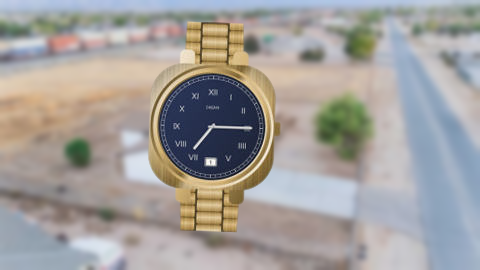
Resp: 7,15
